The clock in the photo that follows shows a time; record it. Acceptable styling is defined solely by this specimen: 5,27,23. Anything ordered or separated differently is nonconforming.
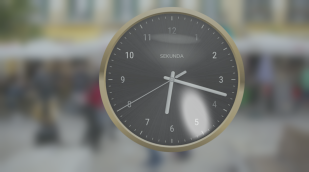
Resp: 6,17,40
